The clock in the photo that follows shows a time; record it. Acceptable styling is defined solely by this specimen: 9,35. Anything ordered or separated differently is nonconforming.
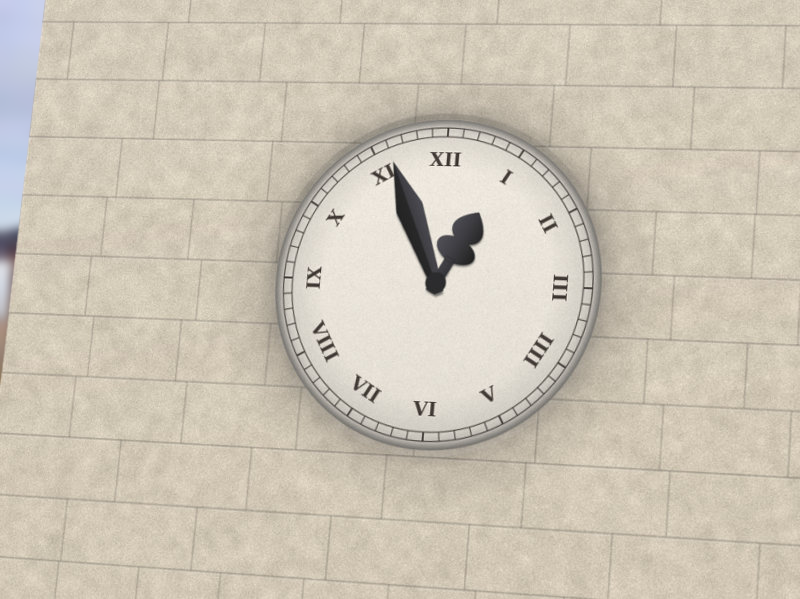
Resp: 12,56
